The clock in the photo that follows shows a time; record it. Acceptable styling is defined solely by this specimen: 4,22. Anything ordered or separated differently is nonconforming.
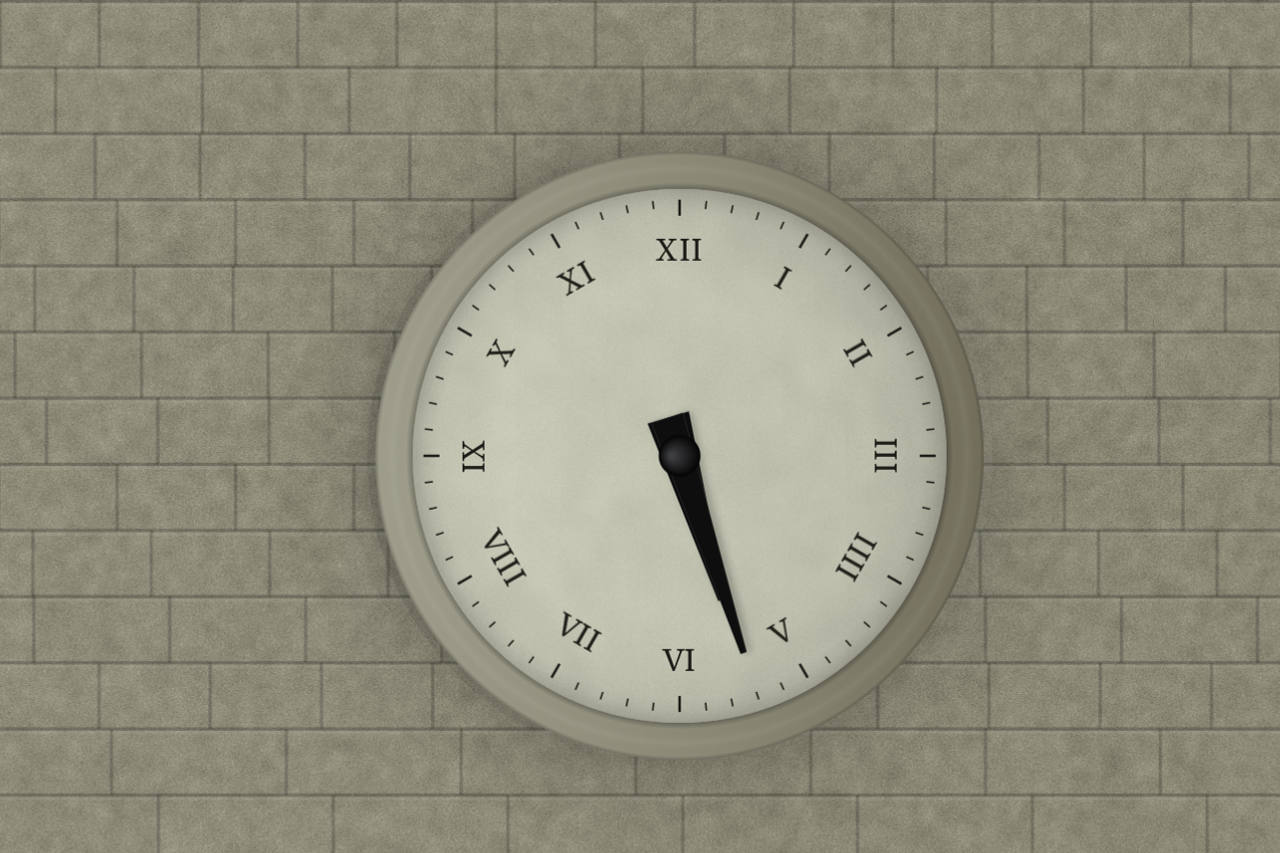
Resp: 5,27
